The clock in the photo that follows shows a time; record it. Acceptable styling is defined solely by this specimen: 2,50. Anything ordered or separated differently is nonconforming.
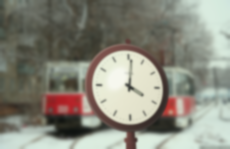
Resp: 4,01
